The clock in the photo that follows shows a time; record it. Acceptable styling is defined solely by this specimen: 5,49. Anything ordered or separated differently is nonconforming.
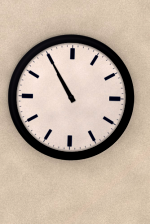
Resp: 10,55
